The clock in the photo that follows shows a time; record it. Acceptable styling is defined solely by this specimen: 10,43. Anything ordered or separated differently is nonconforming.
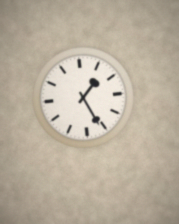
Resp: 1,26
